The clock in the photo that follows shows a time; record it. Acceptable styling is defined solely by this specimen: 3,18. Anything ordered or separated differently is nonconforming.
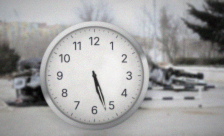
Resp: 5,27
